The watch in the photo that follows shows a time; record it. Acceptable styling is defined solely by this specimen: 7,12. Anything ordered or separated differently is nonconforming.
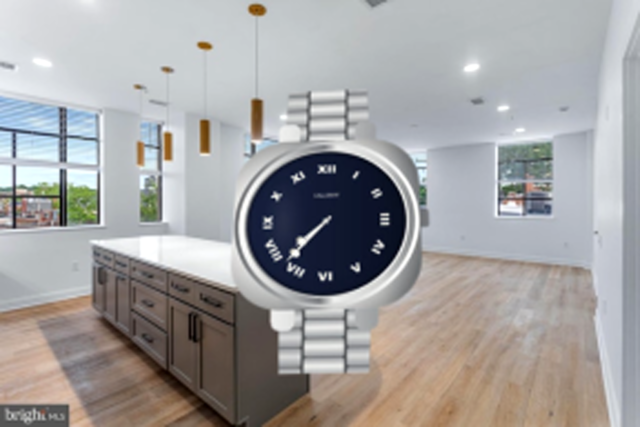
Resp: 7,37
